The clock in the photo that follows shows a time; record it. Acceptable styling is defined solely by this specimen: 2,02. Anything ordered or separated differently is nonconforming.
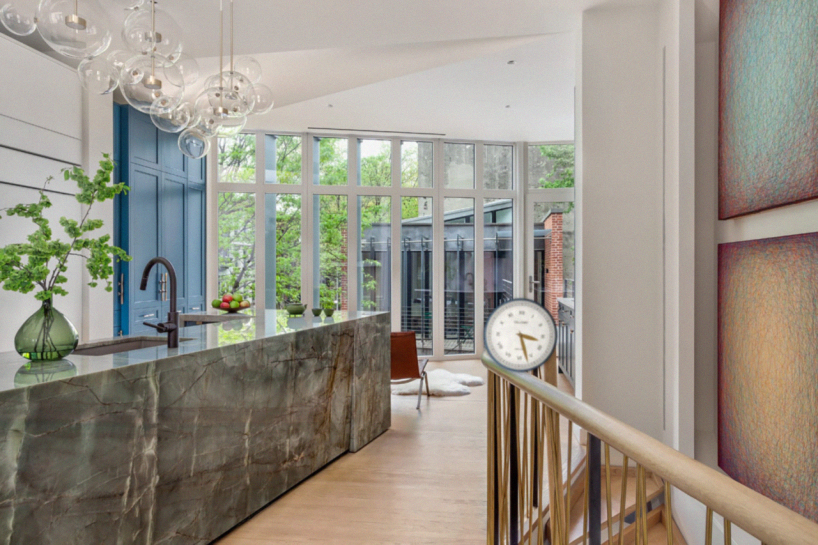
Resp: 3,27
